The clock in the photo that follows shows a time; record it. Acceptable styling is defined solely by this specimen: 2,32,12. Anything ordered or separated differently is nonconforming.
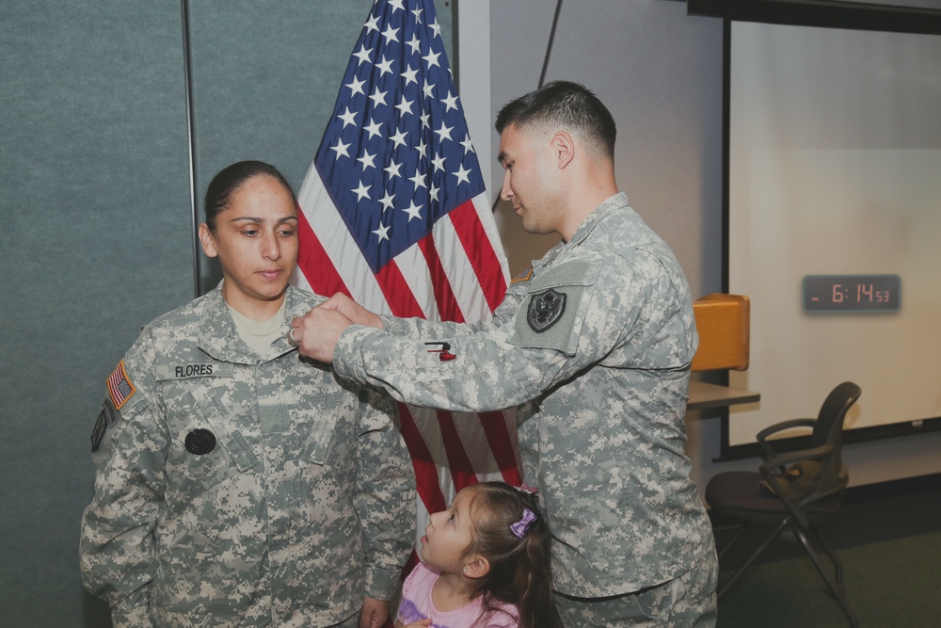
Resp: 6,14,53
